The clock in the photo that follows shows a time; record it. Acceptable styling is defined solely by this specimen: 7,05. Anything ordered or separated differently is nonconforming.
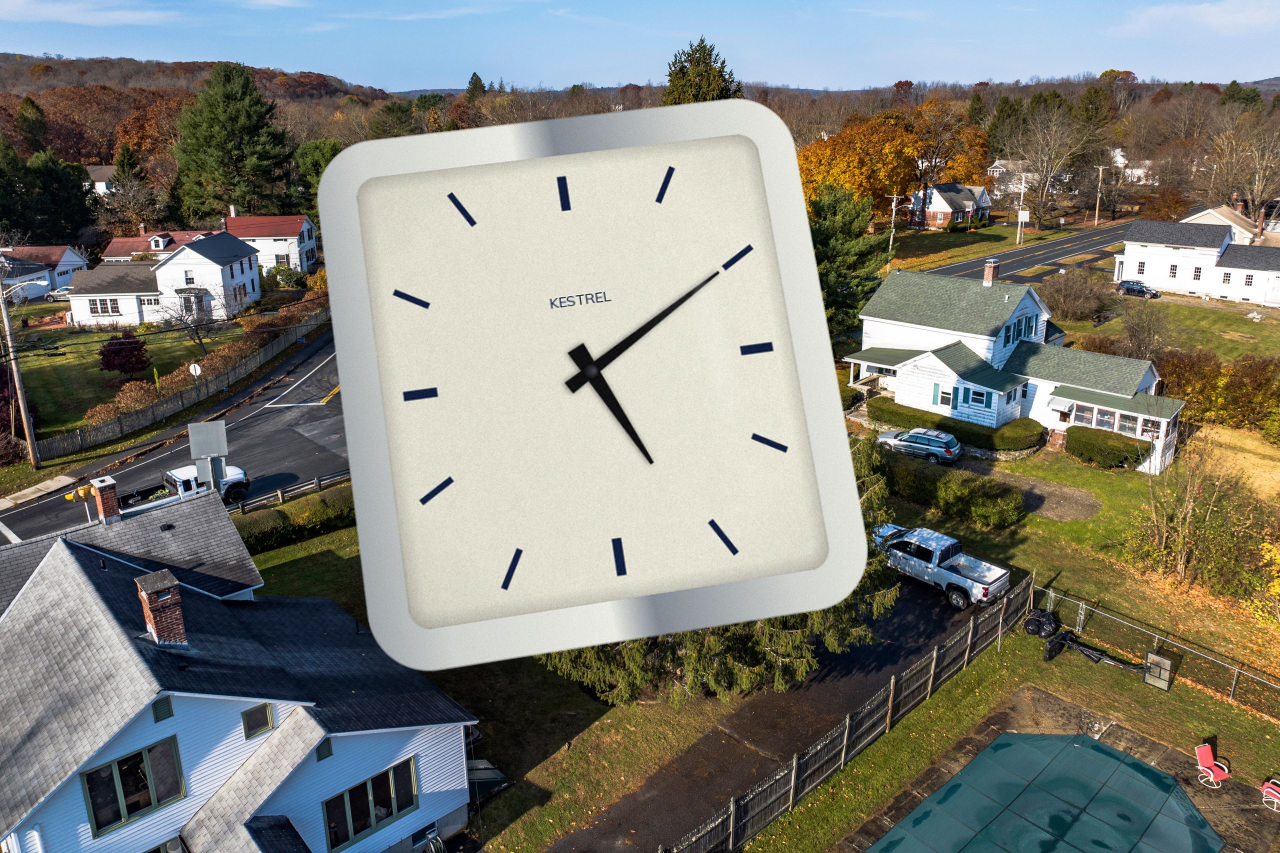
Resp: 5,10
